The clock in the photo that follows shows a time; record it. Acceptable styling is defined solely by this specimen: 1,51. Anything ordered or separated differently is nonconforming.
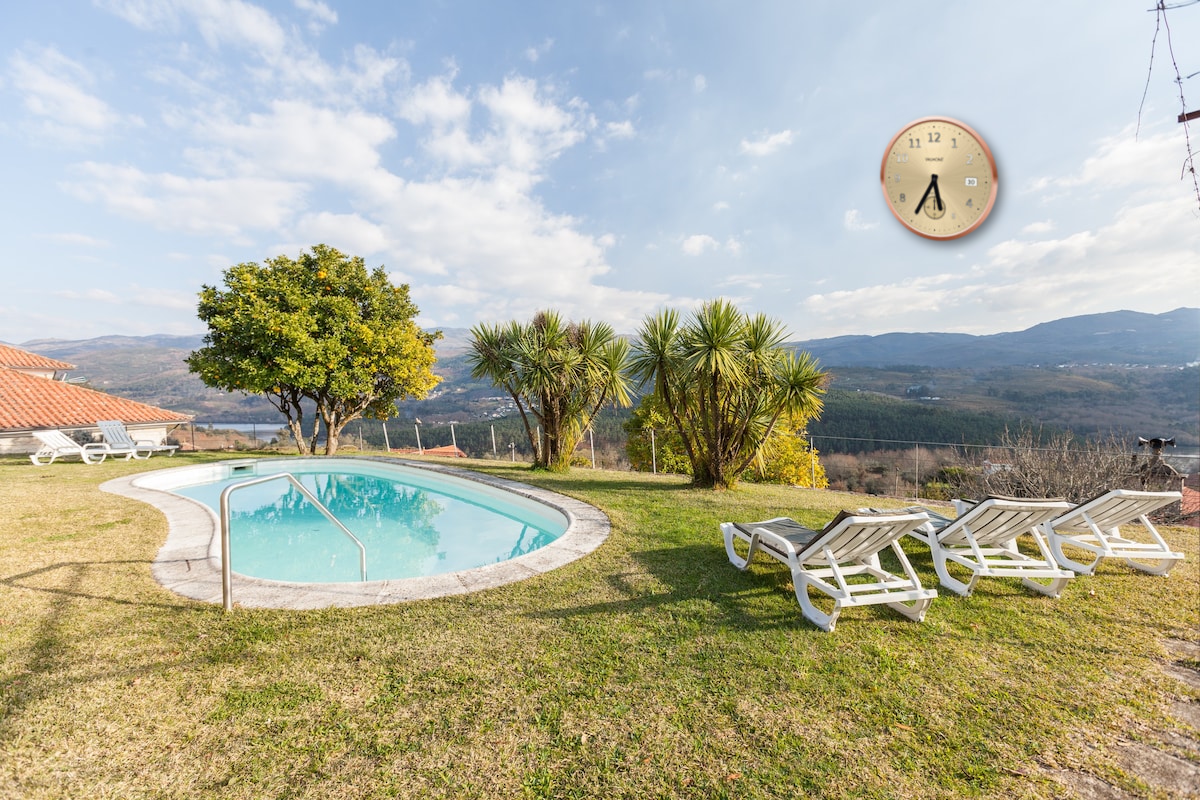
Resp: 5,35
